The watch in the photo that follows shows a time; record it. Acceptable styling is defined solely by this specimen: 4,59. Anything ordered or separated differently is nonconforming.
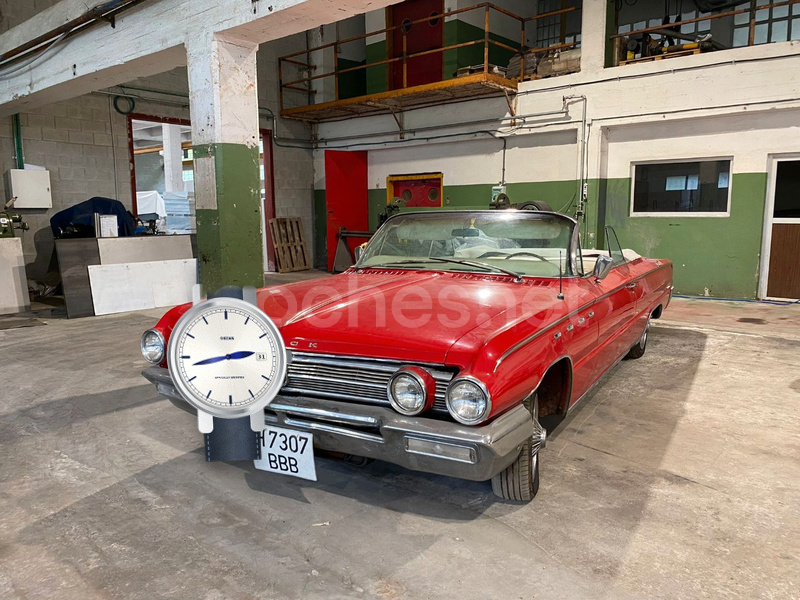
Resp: 2,43
